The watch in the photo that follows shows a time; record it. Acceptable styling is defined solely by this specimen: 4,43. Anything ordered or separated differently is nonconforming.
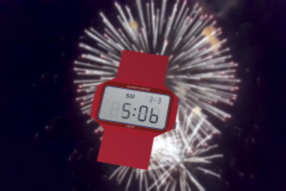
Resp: 5,06
